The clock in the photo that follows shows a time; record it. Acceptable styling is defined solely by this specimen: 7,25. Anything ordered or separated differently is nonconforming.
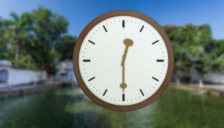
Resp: 12,30
